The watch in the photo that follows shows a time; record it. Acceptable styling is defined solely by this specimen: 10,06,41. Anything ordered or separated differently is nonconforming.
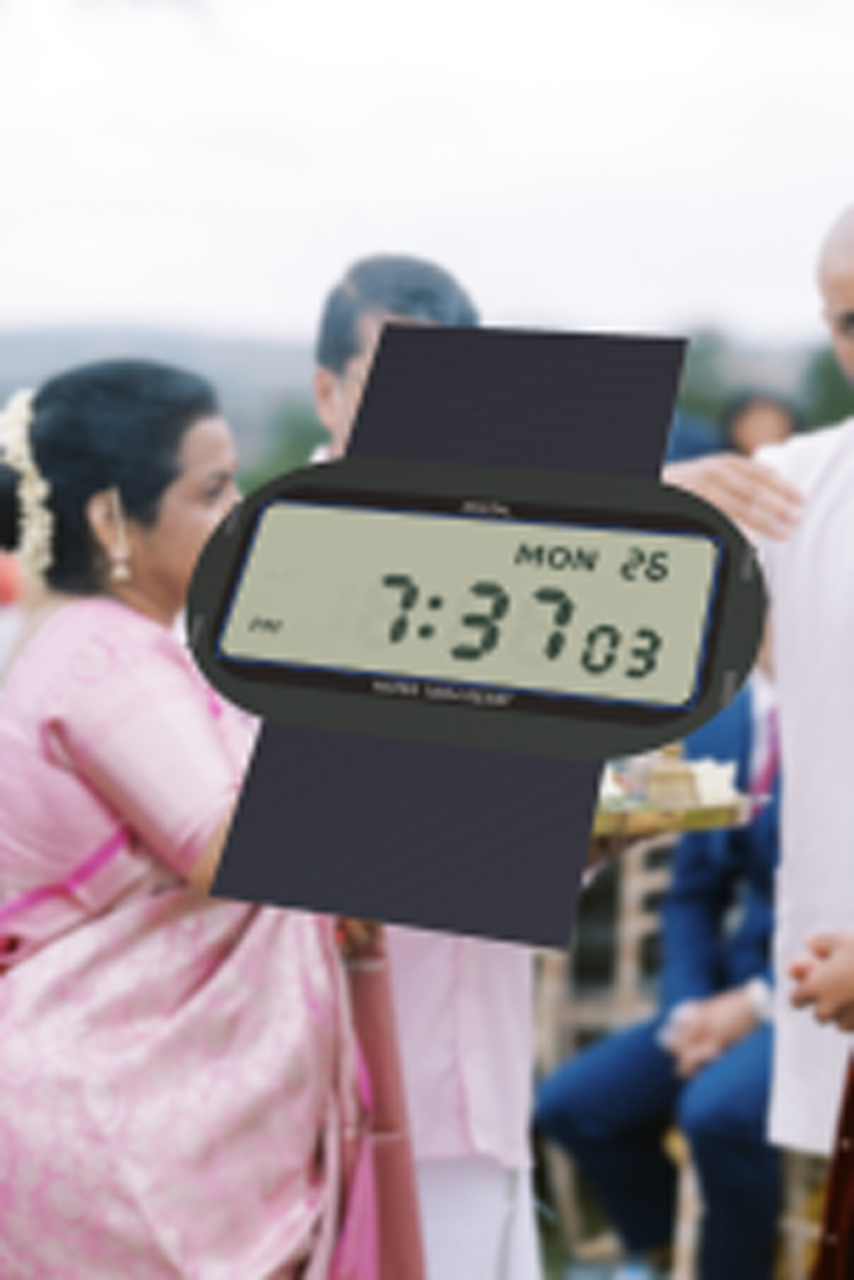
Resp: 7,37,03
